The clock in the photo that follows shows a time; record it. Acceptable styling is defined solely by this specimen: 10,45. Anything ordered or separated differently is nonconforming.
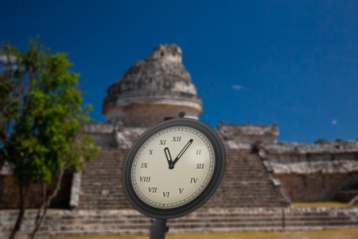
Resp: 11,05
